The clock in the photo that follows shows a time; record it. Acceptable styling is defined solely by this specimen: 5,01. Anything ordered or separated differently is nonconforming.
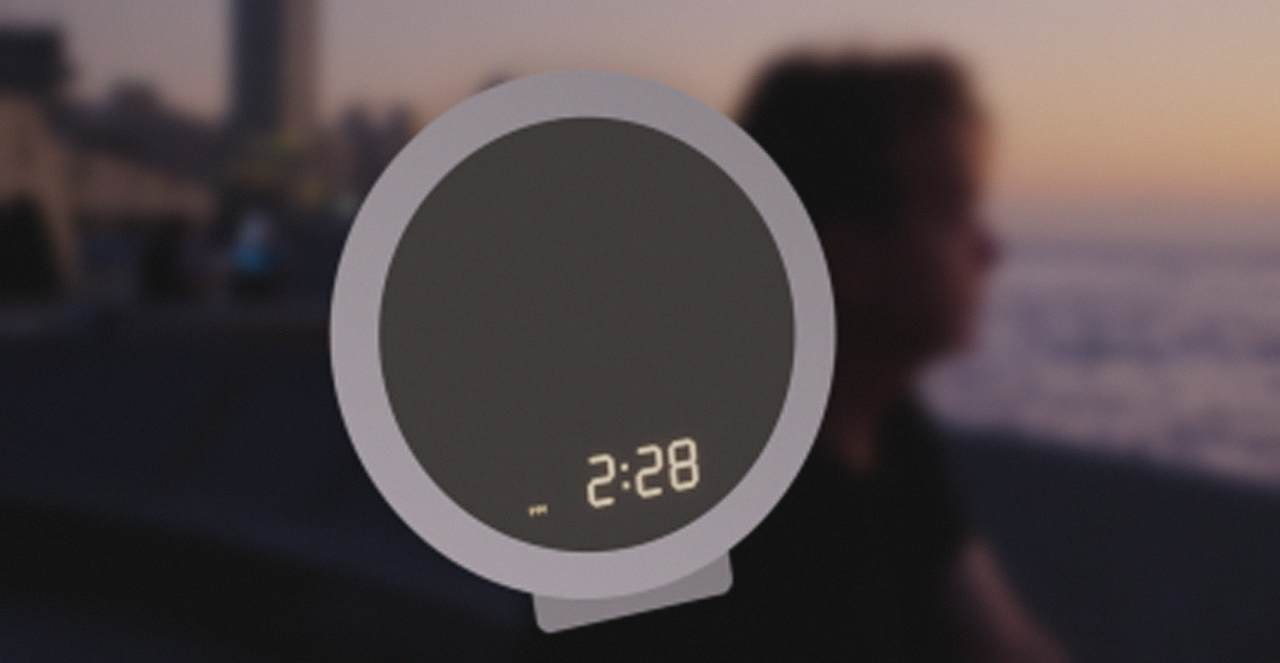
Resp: 2,28
